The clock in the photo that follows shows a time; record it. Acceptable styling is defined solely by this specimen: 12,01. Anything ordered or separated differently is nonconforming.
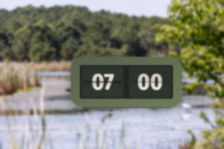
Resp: 7,00
